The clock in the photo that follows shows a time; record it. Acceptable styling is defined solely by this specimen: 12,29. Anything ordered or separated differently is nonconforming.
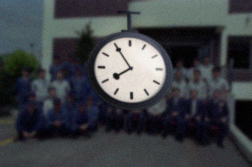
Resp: 7,55
